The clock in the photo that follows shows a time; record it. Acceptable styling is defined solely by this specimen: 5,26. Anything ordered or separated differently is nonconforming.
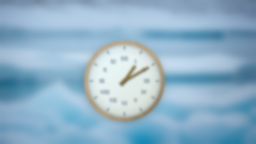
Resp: 1,10
